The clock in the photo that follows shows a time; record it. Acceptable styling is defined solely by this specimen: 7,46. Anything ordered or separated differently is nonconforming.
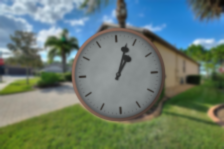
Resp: 1,03
